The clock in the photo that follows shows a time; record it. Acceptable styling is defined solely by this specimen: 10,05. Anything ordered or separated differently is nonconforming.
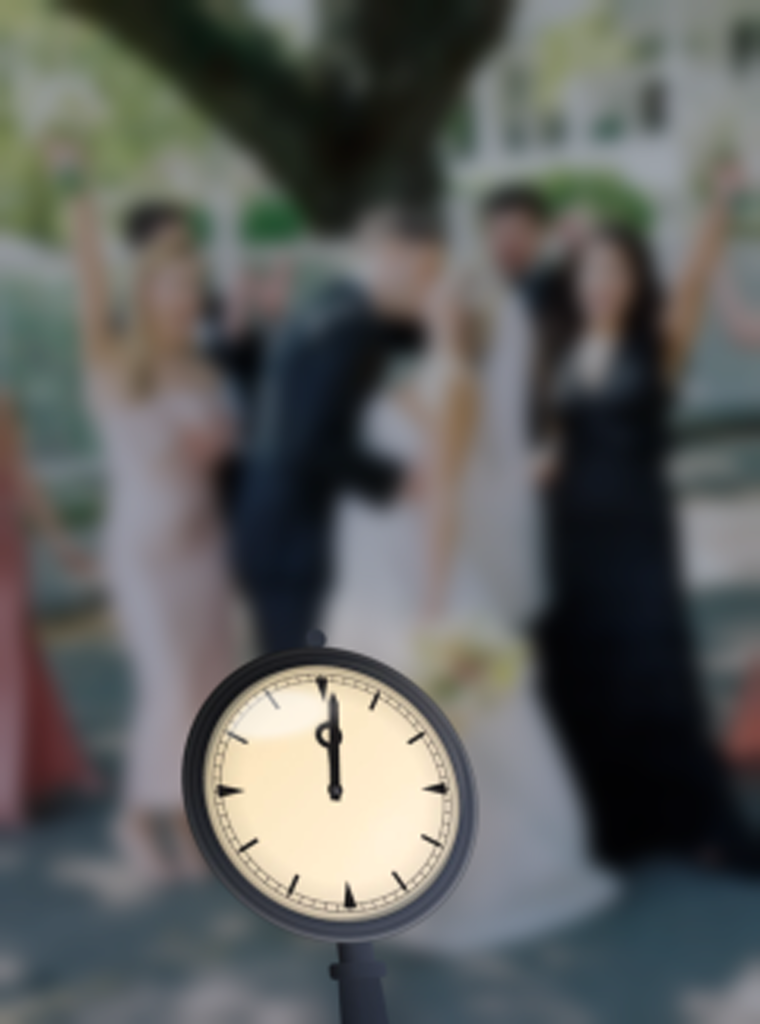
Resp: 12,01
